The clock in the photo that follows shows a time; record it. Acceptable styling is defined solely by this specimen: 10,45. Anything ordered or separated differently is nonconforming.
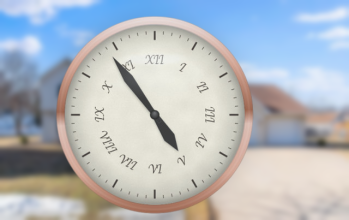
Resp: 4,54
